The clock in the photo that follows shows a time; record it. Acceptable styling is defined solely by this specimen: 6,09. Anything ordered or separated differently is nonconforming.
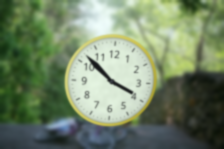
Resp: 3,52
